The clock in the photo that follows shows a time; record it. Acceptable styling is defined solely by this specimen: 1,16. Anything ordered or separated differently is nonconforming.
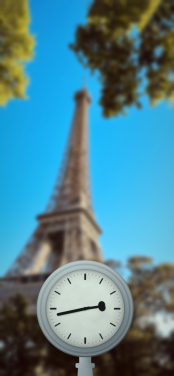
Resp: 2,43
